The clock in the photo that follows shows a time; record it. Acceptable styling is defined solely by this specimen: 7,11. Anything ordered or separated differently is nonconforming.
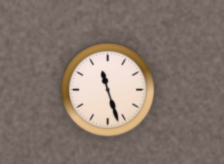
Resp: 11,27
